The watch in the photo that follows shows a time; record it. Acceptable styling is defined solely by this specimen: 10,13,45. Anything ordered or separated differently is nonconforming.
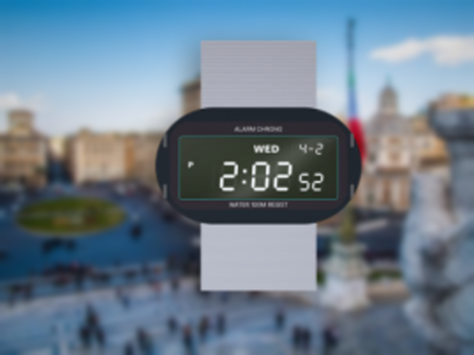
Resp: 2,02,52
